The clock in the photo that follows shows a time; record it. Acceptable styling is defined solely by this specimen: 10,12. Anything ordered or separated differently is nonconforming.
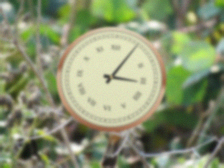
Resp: 3,05
